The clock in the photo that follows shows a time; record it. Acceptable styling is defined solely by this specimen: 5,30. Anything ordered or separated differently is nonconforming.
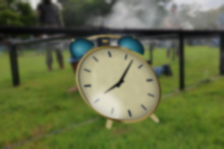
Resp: 8,07
